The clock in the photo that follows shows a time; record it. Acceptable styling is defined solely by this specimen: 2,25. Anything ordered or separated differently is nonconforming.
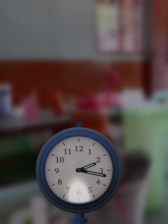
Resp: 2,17
